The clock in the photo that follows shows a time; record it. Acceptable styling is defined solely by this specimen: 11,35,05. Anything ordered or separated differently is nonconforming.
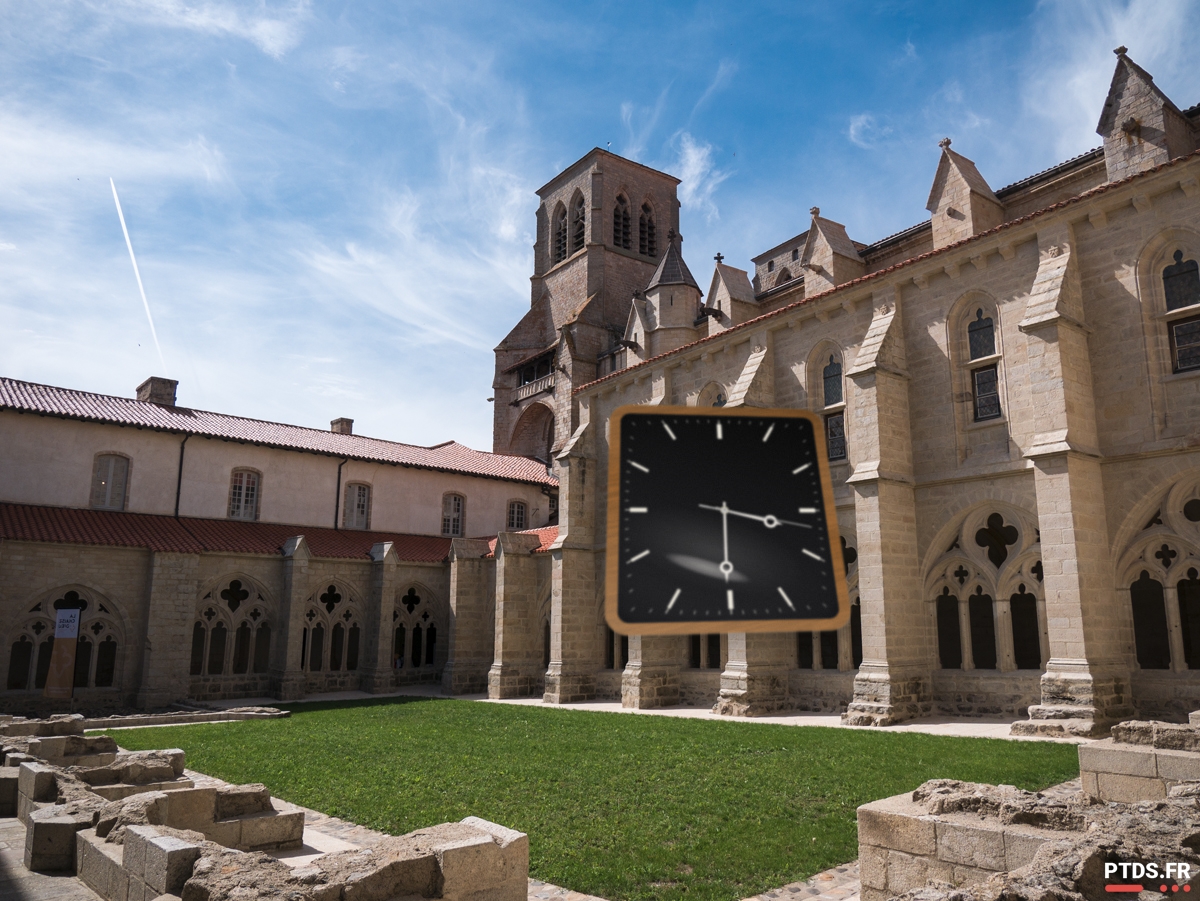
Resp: 3,30,17
